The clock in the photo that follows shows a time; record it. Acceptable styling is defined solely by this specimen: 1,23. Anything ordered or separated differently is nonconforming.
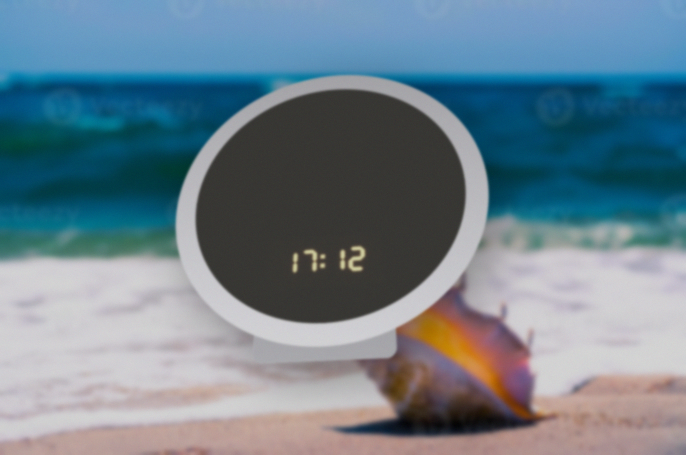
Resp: 17,12
